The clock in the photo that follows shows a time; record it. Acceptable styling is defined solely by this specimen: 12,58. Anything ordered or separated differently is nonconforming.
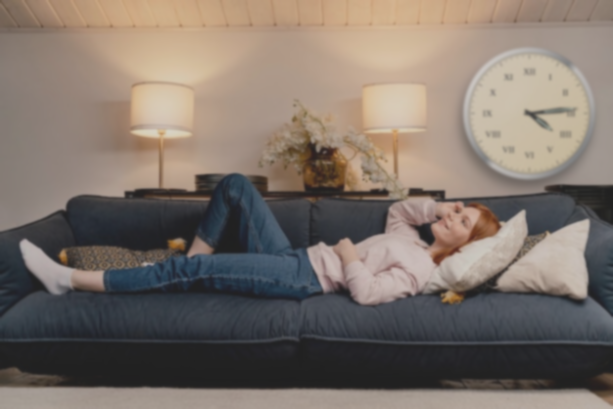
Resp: 4,14
